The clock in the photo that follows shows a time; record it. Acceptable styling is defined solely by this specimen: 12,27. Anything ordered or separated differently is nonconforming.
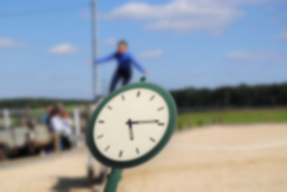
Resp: 5,14
